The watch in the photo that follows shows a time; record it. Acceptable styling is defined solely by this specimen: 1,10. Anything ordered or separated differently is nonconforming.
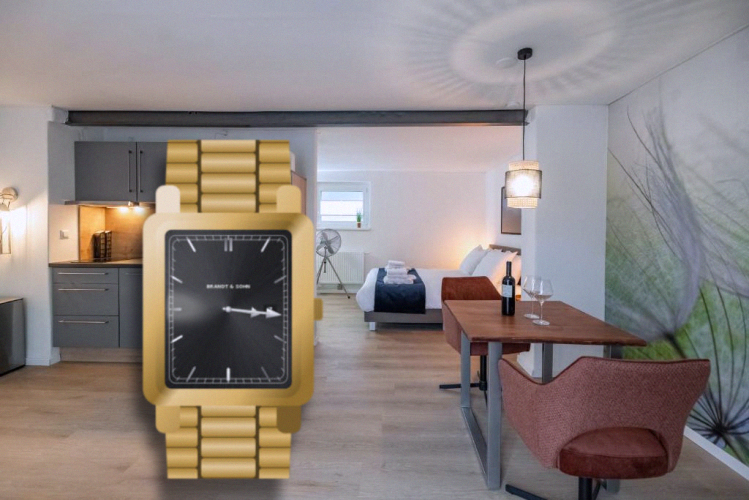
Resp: 3,16
